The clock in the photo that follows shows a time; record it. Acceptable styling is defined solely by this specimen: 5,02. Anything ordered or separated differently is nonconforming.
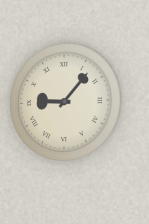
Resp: 9,07
